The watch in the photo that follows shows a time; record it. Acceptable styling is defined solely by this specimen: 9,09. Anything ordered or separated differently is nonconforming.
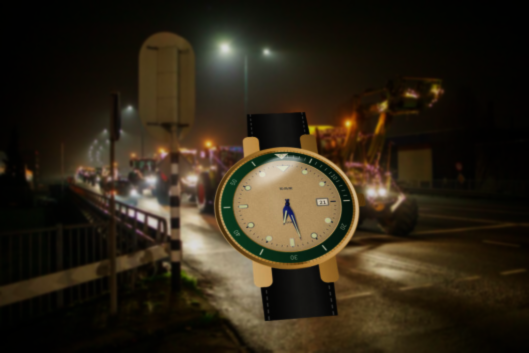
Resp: 6,28
